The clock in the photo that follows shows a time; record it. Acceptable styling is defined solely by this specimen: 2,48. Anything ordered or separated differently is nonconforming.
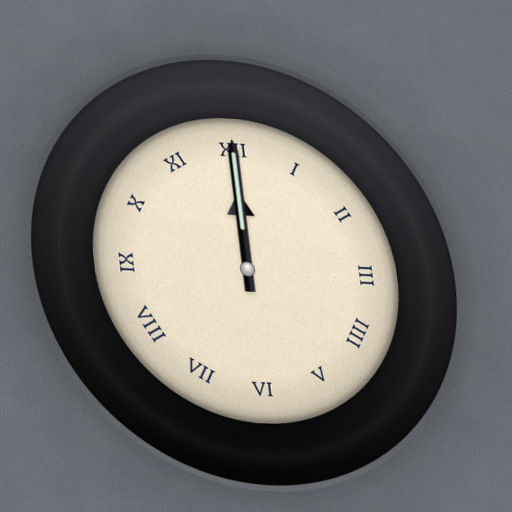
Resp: 12,00
